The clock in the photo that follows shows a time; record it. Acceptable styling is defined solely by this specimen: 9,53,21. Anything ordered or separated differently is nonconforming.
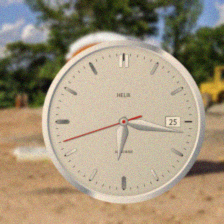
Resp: 6,16,42
